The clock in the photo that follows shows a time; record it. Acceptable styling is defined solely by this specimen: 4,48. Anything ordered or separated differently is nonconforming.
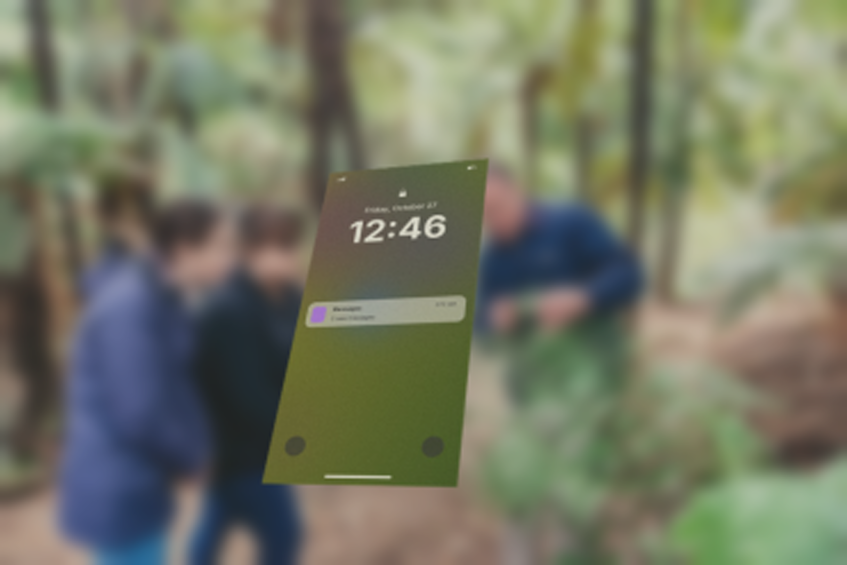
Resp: 12,46
